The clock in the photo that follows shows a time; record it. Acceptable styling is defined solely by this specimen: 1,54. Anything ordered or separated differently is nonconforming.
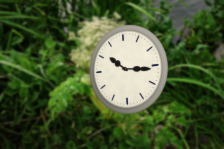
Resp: 10,16
